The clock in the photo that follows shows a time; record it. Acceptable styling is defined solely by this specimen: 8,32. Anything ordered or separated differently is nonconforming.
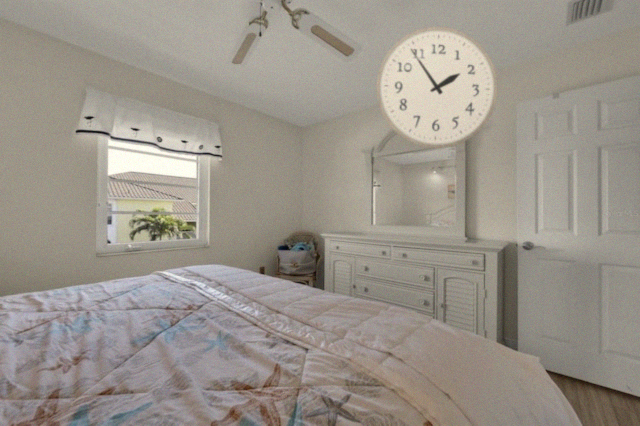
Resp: 1,54
